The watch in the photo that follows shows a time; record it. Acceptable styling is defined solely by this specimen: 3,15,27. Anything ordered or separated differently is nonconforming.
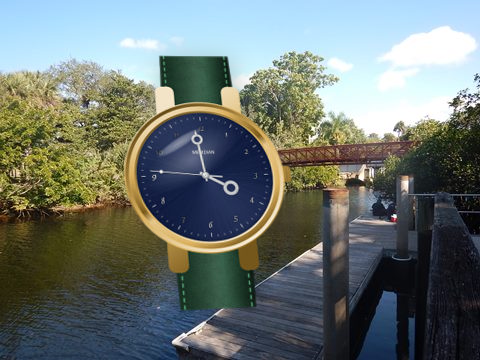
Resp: 3,58,46
